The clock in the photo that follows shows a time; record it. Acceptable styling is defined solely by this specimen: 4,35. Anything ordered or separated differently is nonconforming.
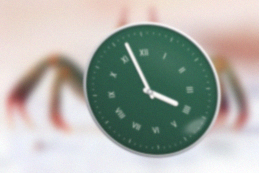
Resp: 3,57
